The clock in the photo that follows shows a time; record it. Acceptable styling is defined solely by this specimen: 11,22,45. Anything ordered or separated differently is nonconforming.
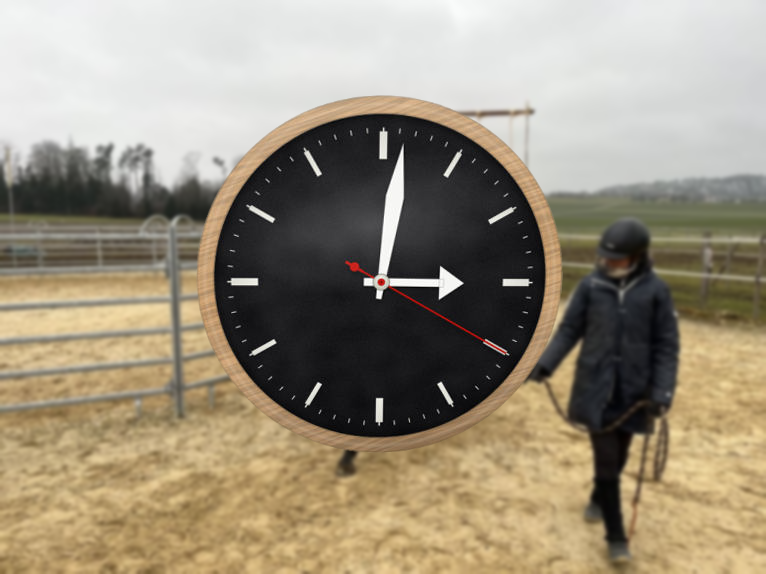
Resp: 3,01,20
